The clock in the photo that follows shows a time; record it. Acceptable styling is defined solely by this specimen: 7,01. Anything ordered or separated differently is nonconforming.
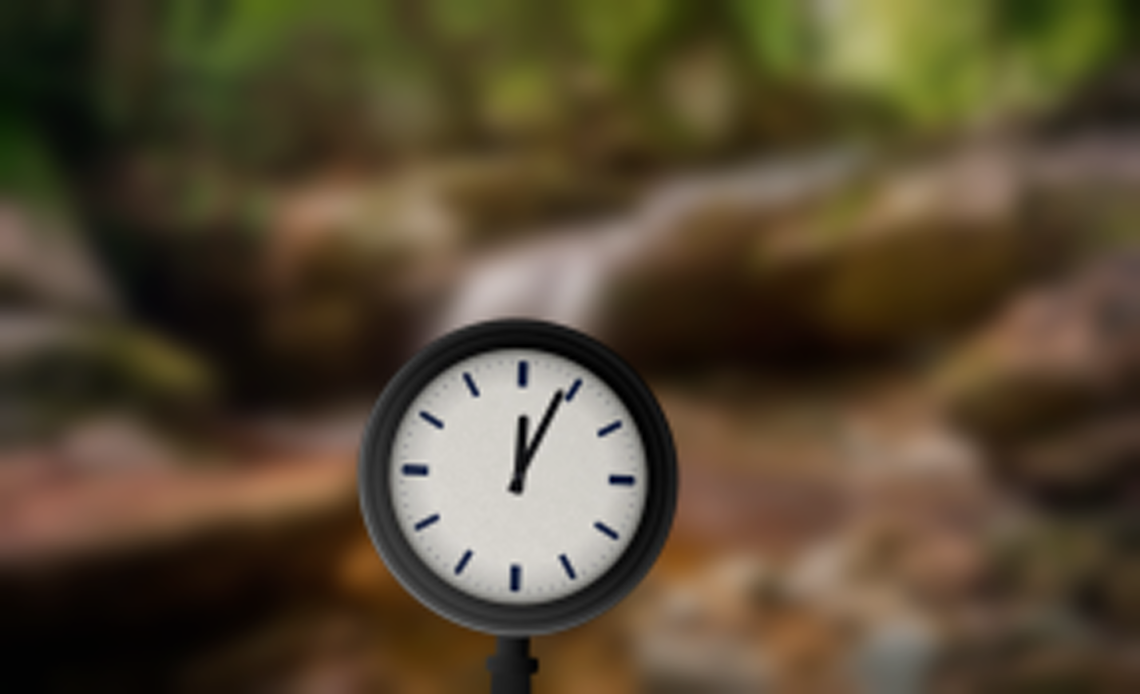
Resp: 12,04
